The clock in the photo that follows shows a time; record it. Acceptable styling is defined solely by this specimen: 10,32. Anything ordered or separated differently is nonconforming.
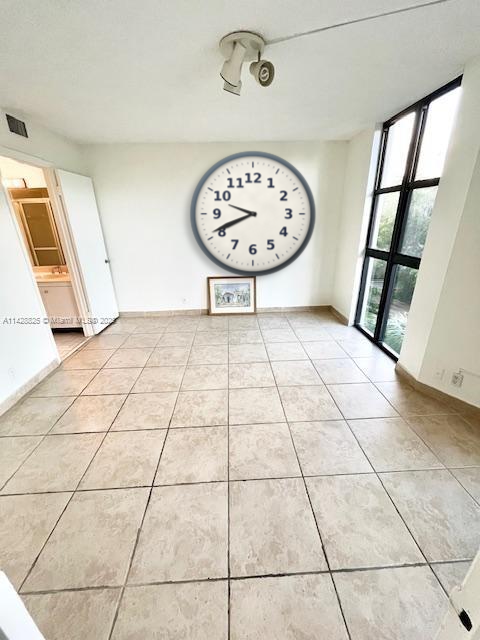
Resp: 9,41
